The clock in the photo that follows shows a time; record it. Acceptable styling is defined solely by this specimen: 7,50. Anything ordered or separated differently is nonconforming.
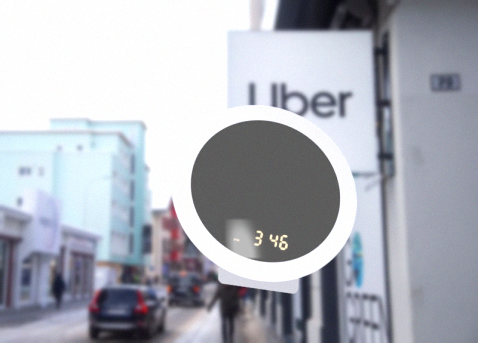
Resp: 3,46
